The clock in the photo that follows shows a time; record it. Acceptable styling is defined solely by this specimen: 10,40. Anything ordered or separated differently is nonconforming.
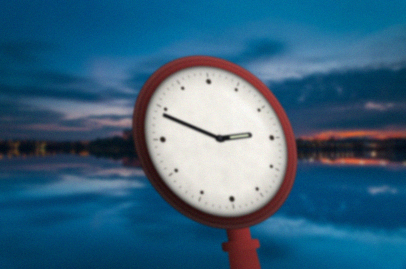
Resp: 2,49
